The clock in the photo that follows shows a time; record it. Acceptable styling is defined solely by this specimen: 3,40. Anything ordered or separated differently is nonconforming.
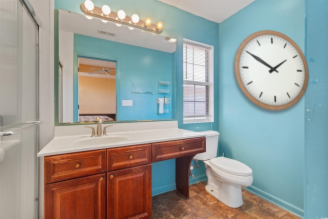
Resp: 1,50
